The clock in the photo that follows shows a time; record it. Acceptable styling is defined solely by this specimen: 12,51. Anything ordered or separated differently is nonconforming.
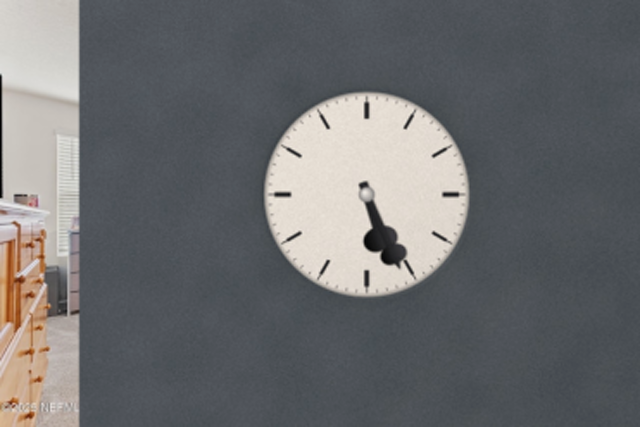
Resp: 5,26
